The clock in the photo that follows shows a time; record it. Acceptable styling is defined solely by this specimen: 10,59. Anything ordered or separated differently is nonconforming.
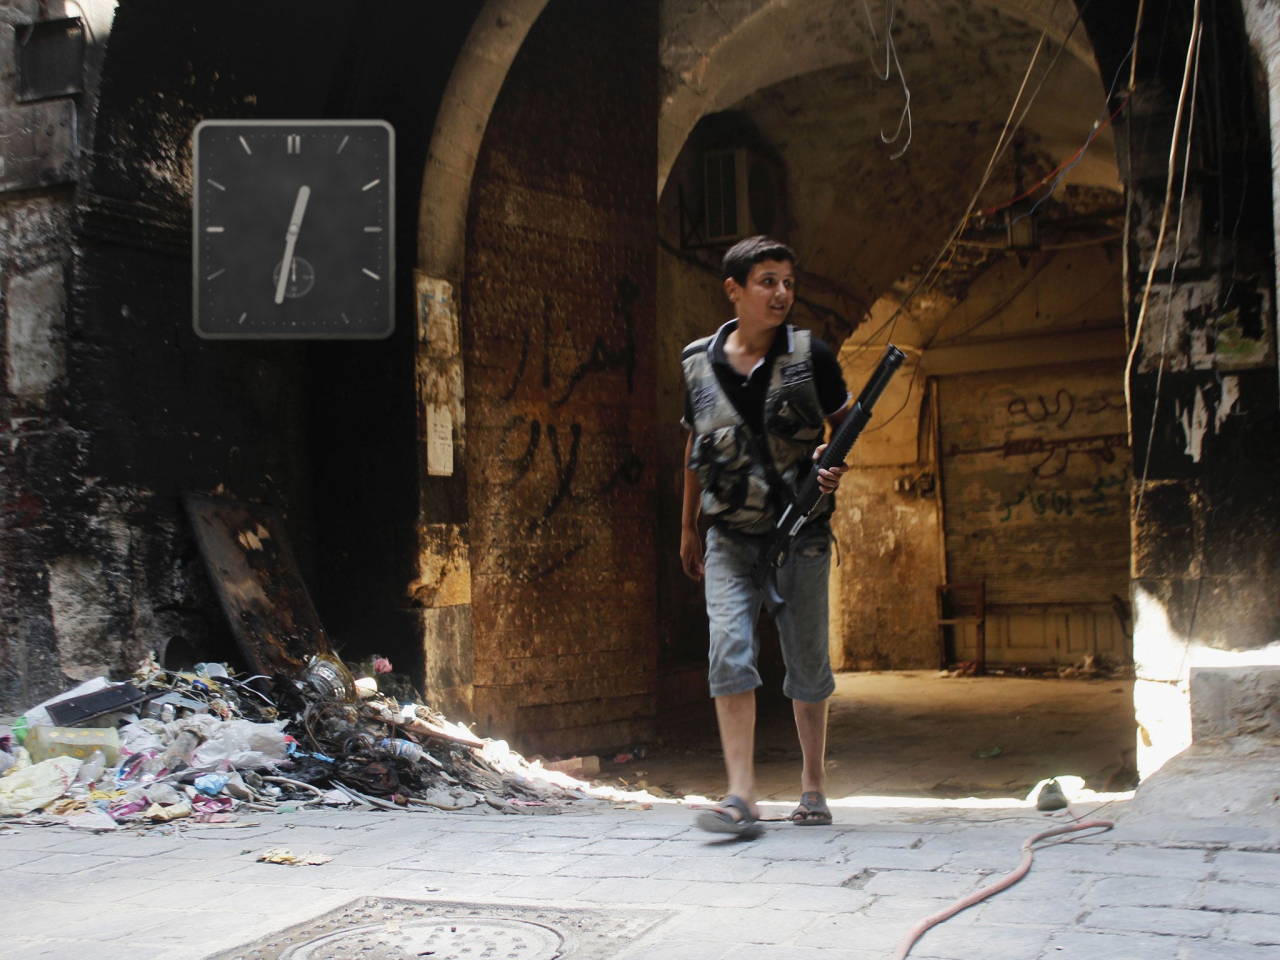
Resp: 12,32
